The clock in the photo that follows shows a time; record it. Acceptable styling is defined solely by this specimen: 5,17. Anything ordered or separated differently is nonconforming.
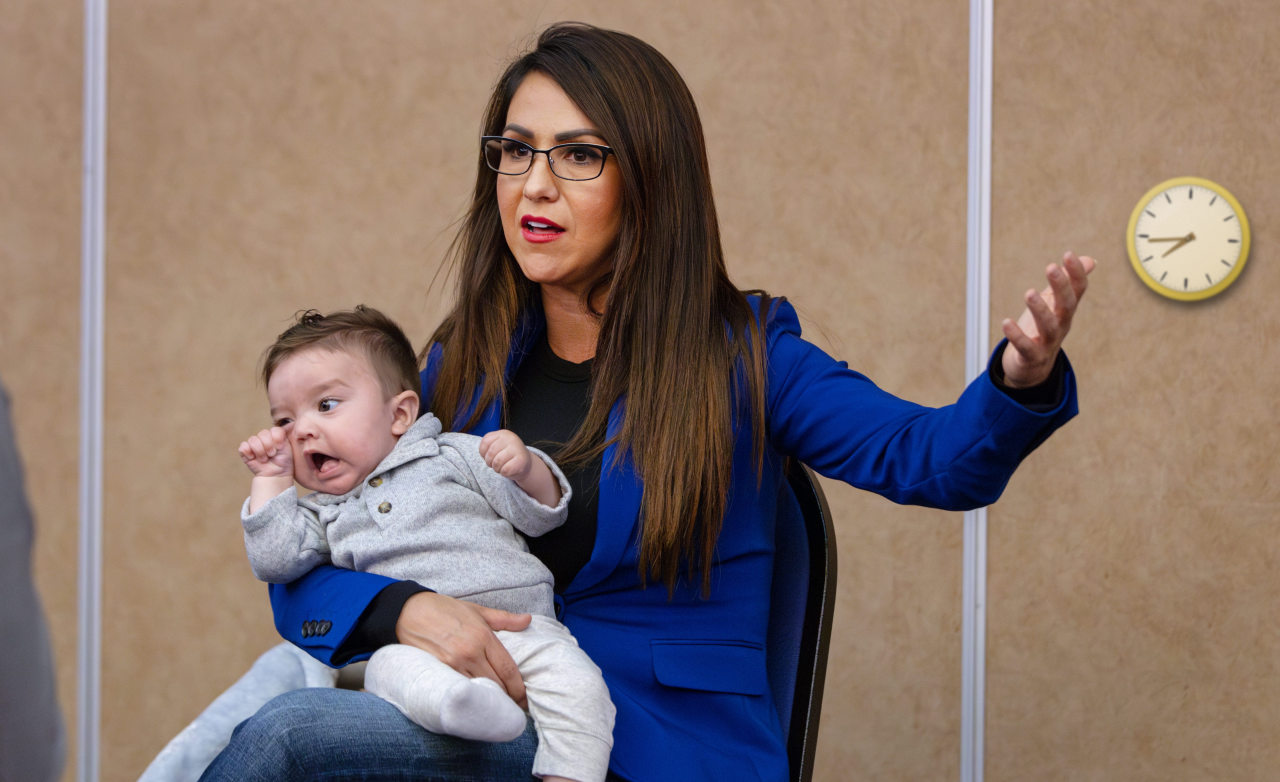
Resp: 7,44
